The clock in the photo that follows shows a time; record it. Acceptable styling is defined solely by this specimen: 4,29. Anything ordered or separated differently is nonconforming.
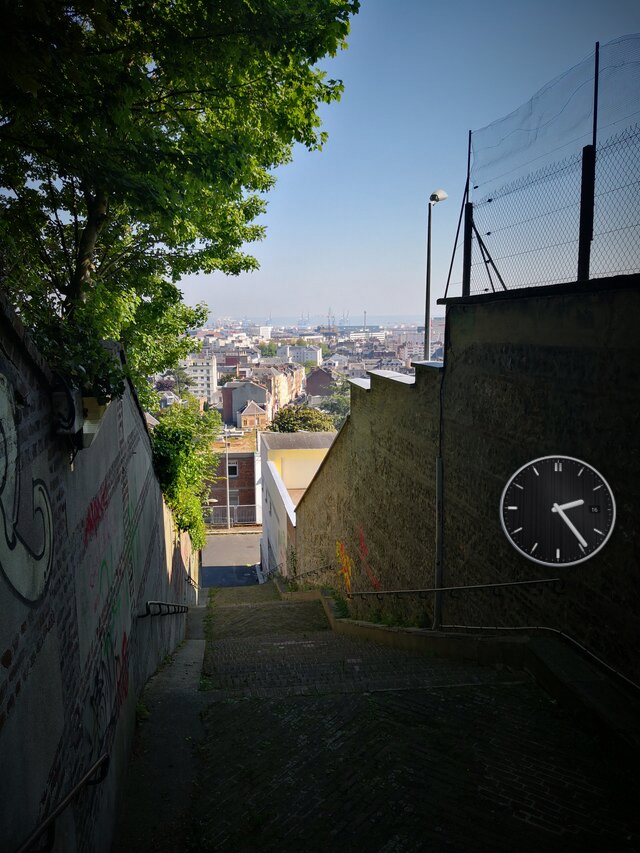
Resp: 2,24
